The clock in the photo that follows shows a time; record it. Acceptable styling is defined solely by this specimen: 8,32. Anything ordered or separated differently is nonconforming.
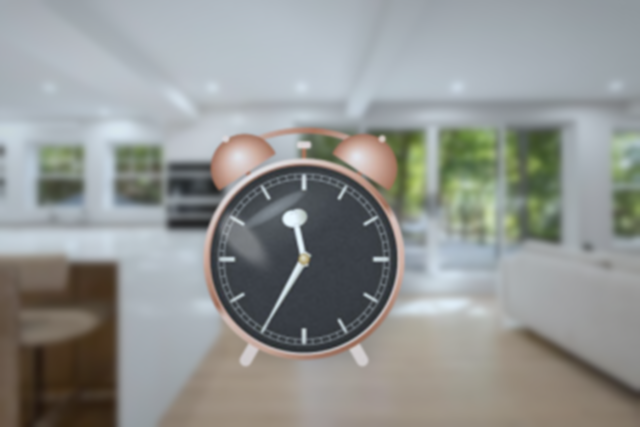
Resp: 11,35
